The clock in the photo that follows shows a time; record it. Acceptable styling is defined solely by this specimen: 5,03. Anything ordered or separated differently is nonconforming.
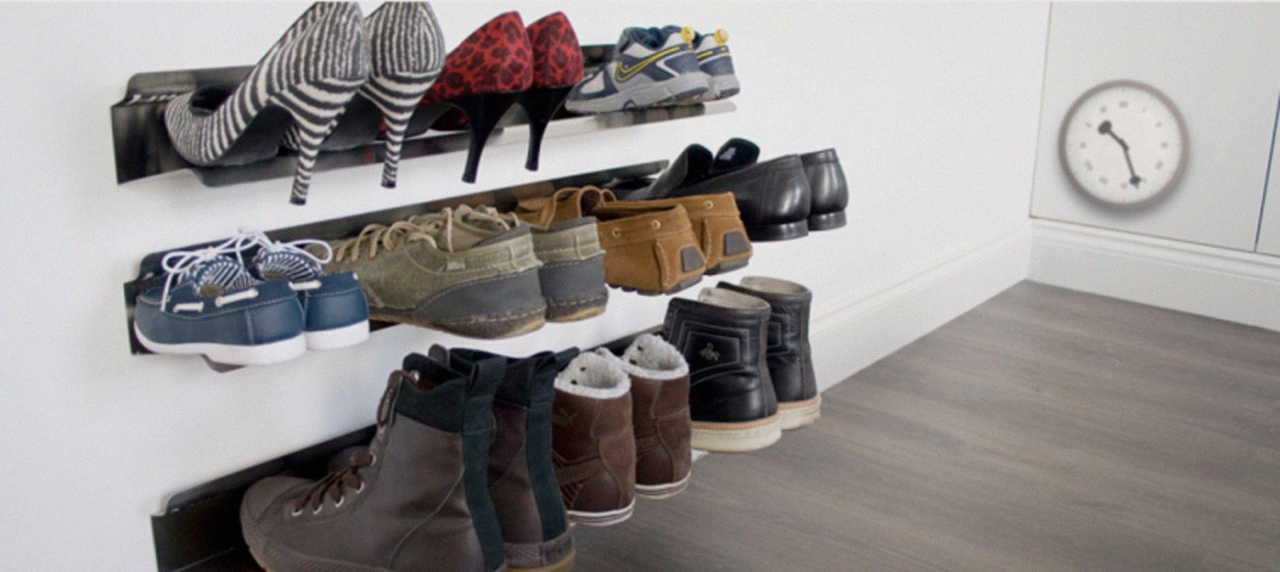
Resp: 10,27
